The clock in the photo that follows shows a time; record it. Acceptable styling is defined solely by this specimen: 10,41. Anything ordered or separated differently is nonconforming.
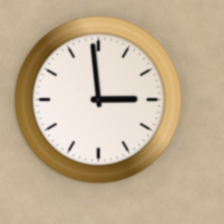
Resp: 2,59
